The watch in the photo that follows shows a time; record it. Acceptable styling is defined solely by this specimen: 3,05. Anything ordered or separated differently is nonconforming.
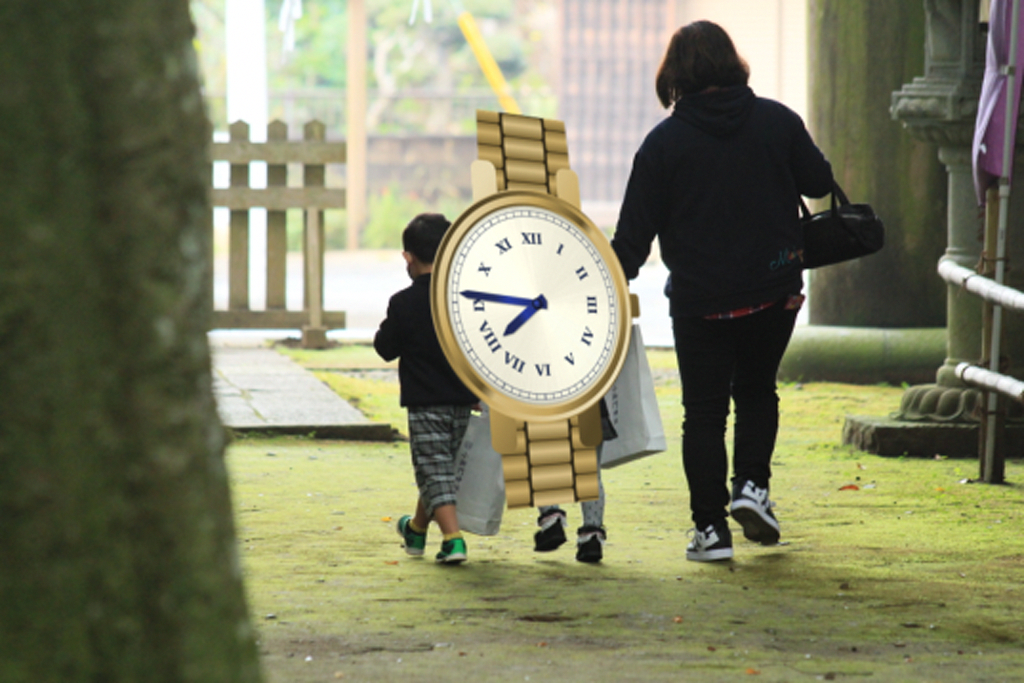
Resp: 7,46
